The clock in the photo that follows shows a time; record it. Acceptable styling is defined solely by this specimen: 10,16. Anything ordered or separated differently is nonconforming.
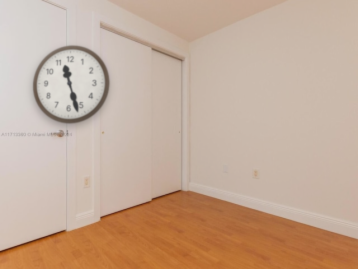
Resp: 11,27
